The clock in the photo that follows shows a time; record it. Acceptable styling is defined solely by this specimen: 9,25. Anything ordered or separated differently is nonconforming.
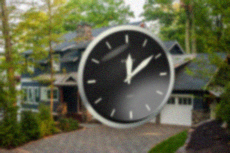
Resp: 12,09
